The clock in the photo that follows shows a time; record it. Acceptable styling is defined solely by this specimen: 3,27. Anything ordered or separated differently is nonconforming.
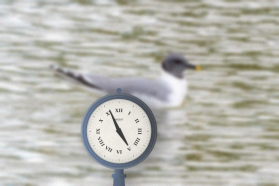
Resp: 4,56
